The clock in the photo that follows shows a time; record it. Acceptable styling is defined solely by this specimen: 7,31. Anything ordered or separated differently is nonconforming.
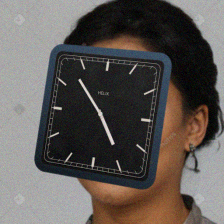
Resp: 4,53
